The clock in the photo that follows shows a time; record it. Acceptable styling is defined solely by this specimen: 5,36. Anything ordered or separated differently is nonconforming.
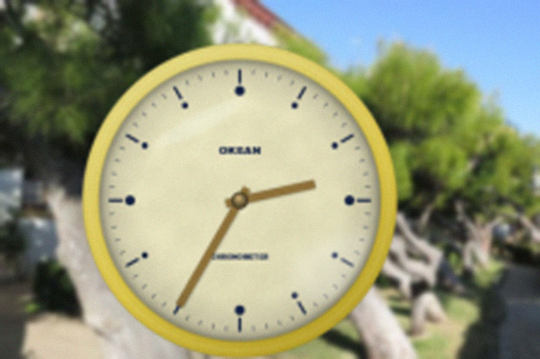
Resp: 2,35
